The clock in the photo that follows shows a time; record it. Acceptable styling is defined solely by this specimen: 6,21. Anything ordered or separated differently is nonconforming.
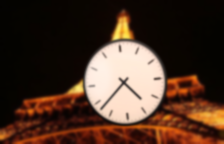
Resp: 4,38
